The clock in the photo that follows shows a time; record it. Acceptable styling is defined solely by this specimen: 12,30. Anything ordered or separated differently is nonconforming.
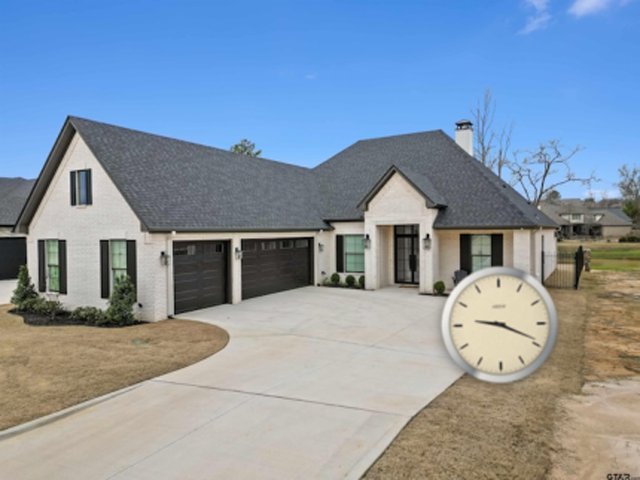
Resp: 9,19
